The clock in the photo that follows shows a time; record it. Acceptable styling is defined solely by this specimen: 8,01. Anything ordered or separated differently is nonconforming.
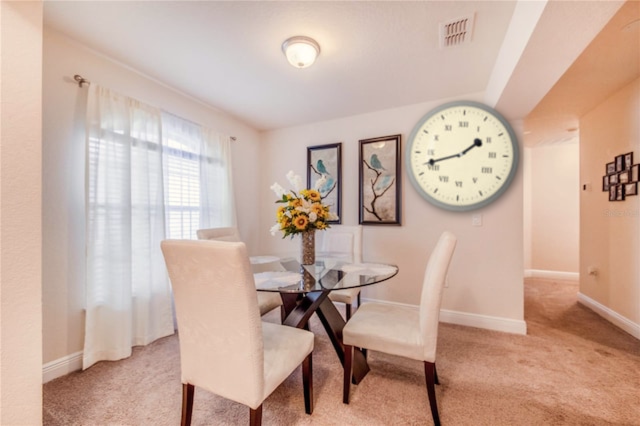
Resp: 1,42
